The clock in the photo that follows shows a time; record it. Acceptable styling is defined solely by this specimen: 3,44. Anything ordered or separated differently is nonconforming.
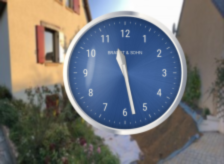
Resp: 11,28
